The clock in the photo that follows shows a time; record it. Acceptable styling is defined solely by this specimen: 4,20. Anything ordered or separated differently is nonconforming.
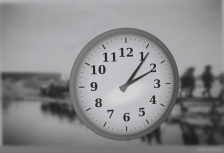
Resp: 2,06
